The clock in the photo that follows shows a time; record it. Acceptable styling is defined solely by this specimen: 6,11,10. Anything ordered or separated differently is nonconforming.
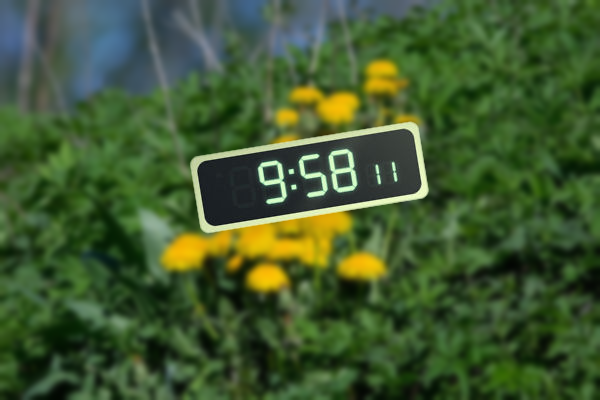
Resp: 9,58,11
